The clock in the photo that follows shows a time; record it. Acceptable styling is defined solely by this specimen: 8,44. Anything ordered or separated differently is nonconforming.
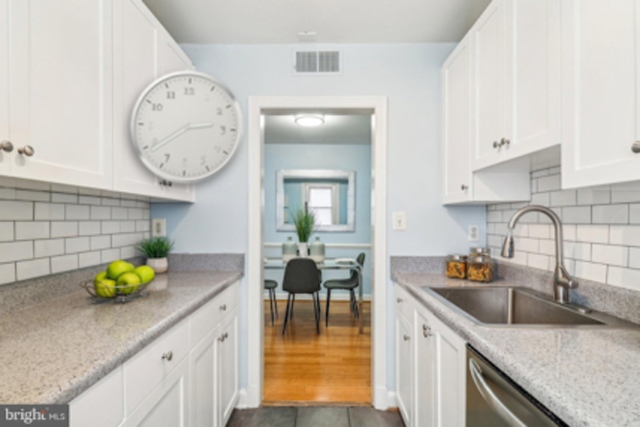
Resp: 2,39
